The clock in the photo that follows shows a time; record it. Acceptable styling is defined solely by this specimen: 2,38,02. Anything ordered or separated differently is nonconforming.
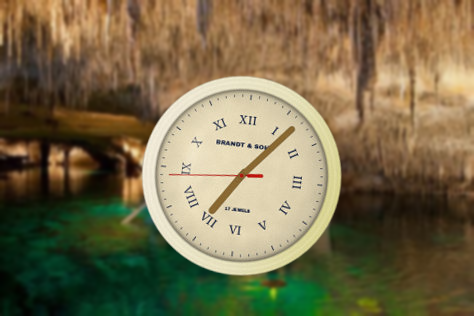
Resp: 7,06,44
